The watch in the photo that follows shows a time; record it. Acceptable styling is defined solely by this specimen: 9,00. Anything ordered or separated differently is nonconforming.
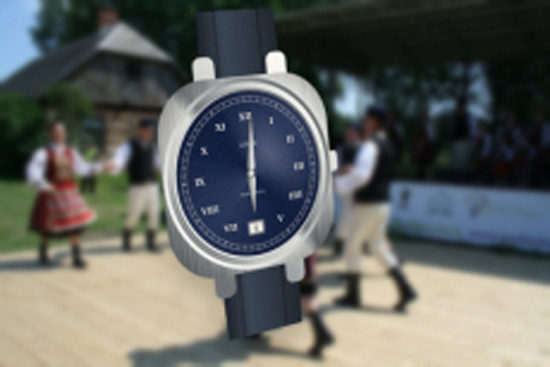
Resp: 6,01
